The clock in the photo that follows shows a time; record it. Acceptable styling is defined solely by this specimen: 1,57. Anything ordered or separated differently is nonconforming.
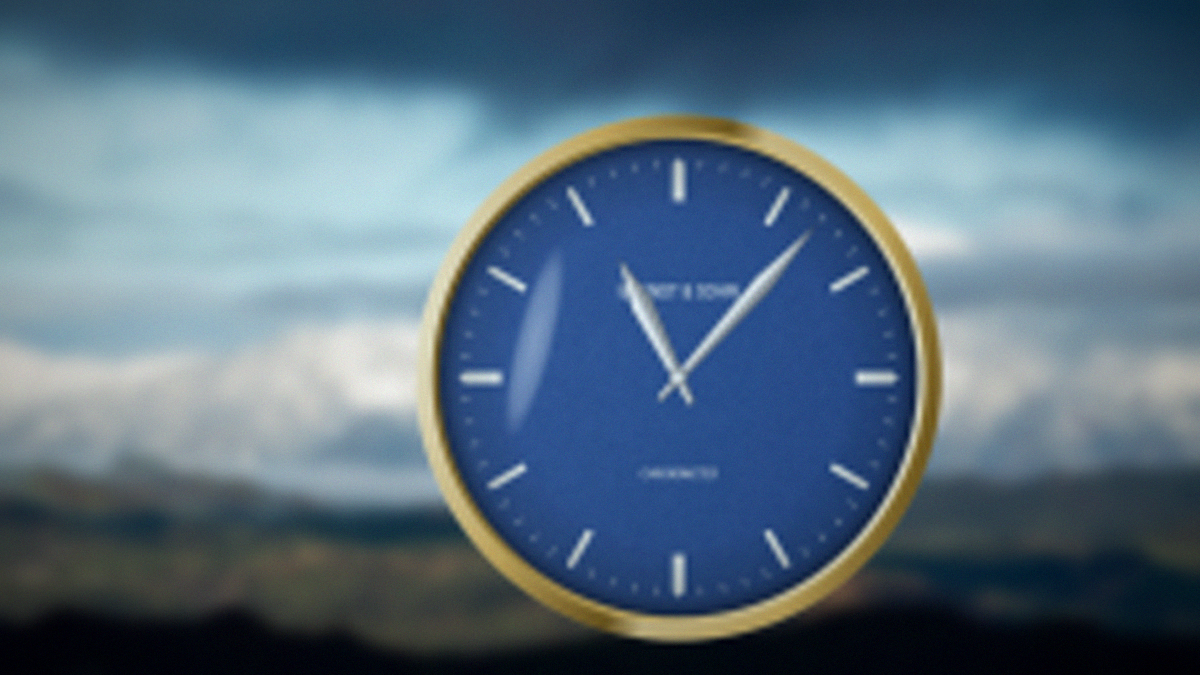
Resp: 11,07
